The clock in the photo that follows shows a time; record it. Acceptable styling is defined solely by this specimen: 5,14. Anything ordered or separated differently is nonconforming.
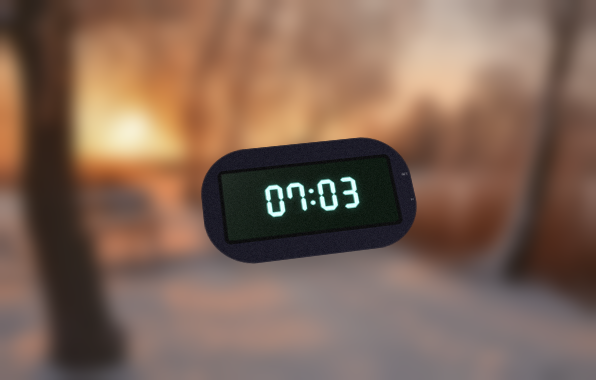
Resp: 7,03
